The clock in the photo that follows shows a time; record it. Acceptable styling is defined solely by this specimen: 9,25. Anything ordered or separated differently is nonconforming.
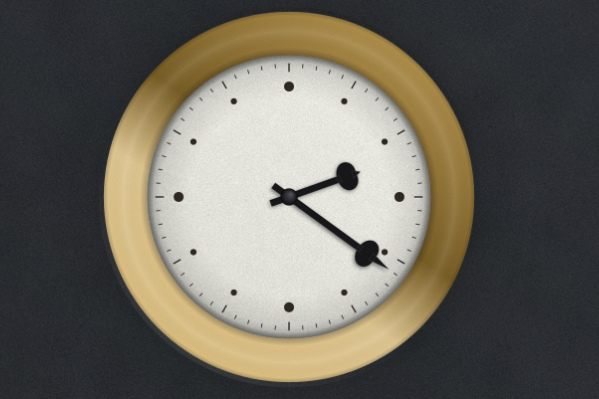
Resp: 2,21
